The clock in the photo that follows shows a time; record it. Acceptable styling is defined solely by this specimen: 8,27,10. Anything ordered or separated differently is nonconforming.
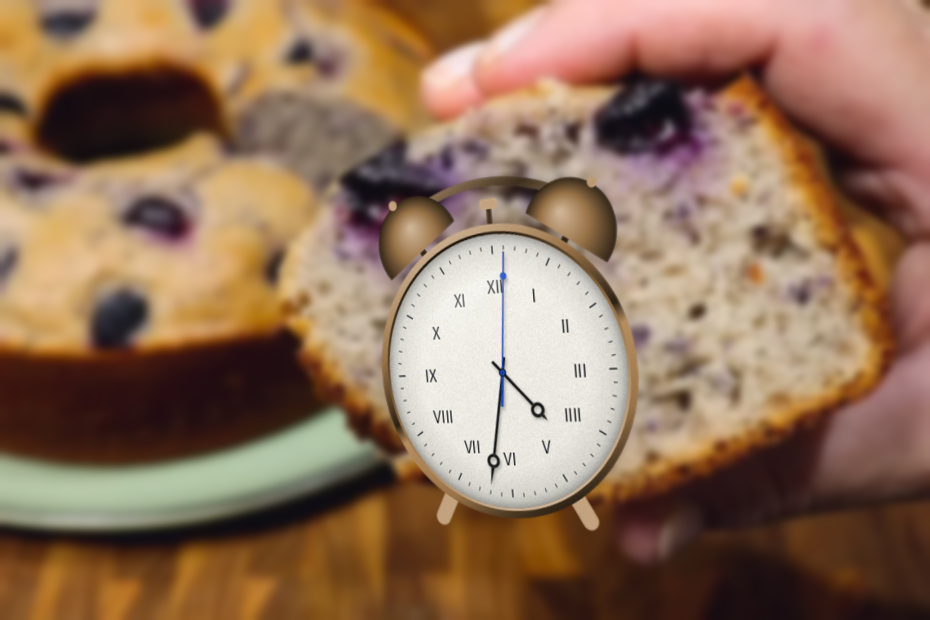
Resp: 4,32,01
